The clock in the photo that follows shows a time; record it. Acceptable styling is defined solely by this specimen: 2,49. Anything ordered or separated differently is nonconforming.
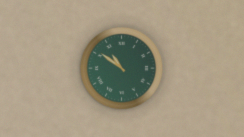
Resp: 10,51
